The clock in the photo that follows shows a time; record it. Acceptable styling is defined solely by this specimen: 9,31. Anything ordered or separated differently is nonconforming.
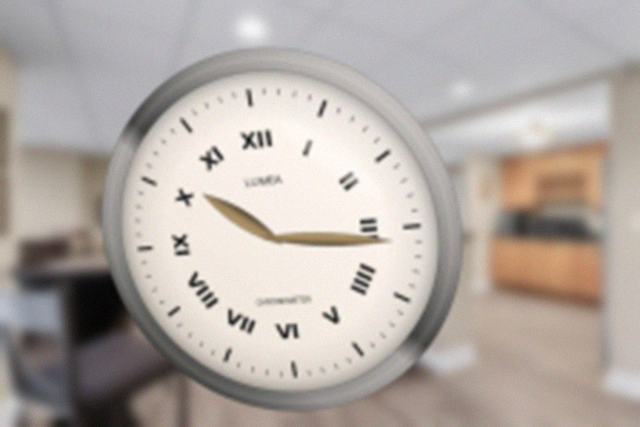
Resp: 10,16
